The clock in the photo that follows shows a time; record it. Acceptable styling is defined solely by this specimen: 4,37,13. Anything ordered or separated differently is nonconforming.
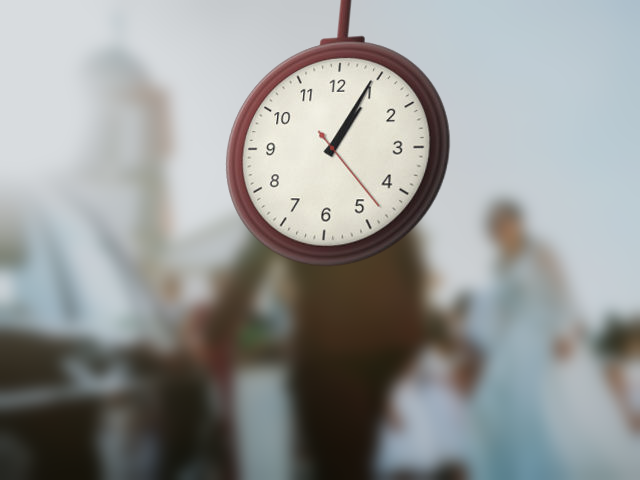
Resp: 1,04,23
